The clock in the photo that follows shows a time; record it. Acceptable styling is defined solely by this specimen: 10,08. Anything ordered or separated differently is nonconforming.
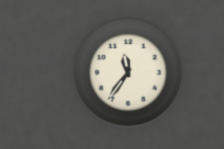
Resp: 11,36
